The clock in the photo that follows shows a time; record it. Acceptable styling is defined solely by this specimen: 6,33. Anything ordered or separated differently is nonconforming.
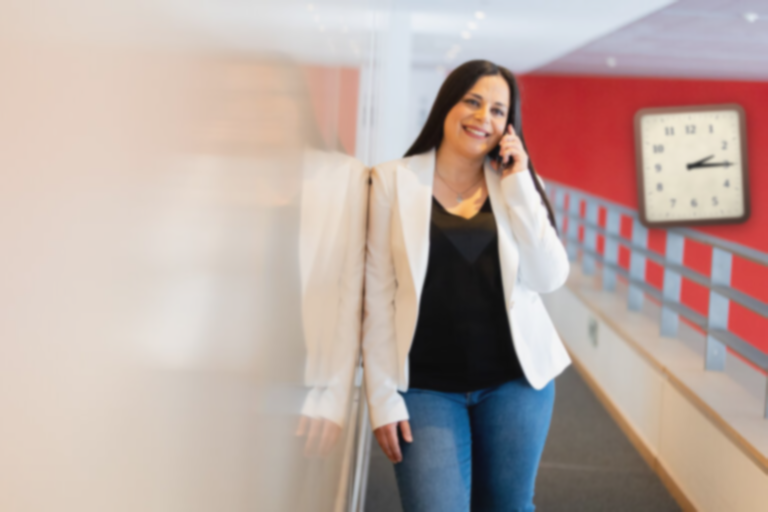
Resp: 2,15
